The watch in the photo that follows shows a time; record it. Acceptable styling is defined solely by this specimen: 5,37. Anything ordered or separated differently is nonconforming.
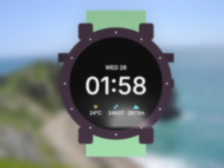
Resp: 1,58
